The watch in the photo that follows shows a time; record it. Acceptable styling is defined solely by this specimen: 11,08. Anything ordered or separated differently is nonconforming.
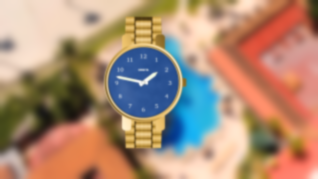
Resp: 1,47
